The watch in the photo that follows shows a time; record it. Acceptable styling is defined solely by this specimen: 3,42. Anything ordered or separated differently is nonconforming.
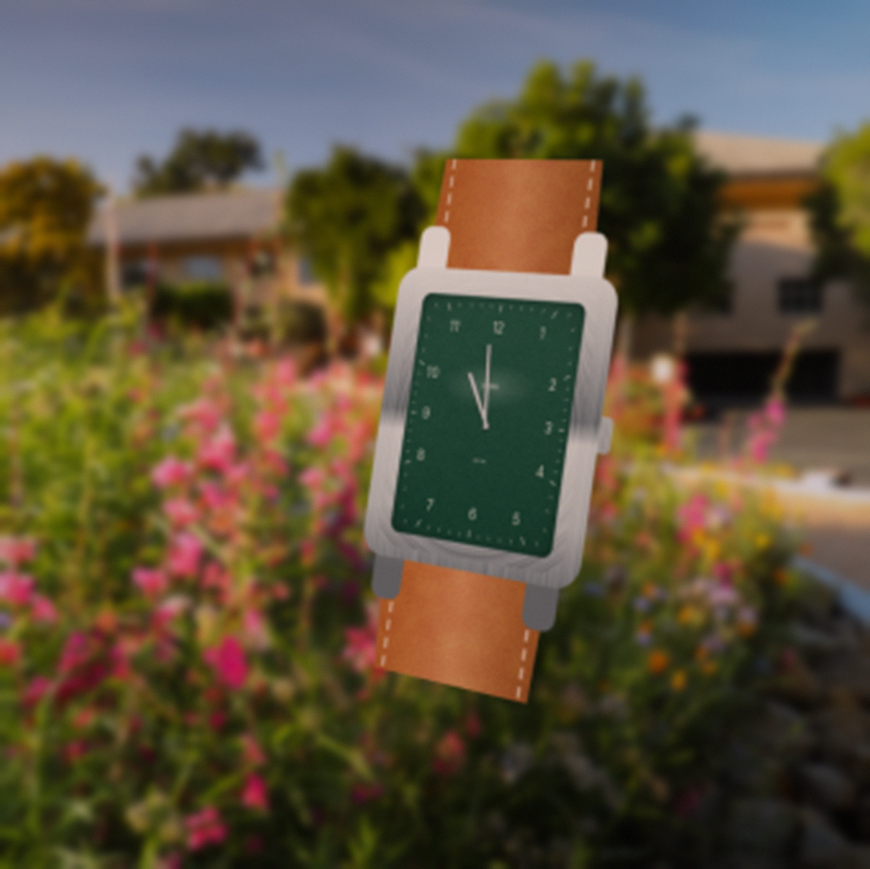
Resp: 10,59
